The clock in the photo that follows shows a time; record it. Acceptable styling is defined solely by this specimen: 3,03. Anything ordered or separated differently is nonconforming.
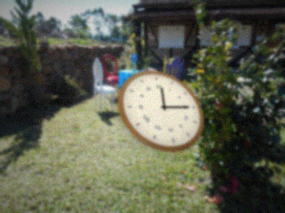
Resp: 12,15
